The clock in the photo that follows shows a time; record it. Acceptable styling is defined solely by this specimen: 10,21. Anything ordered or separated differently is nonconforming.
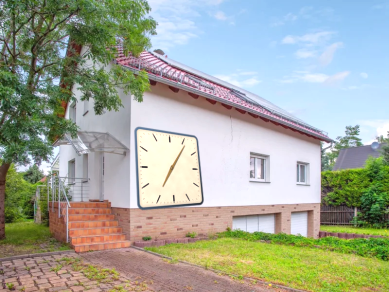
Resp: 7,06
